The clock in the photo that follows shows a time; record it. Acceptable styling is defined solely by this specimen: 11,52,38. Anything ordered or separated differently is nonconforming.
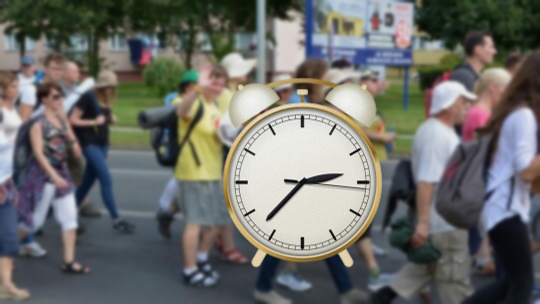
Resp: 2,37,16
